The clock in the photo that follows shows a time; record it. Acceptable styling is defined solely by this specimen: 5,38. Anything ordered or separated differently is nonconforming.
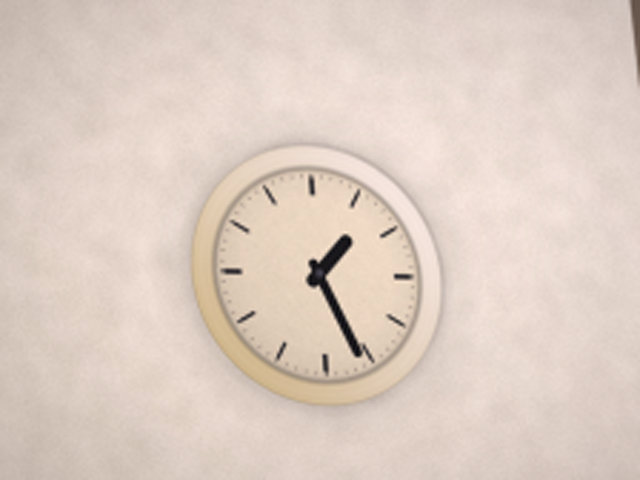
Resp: 1,26
